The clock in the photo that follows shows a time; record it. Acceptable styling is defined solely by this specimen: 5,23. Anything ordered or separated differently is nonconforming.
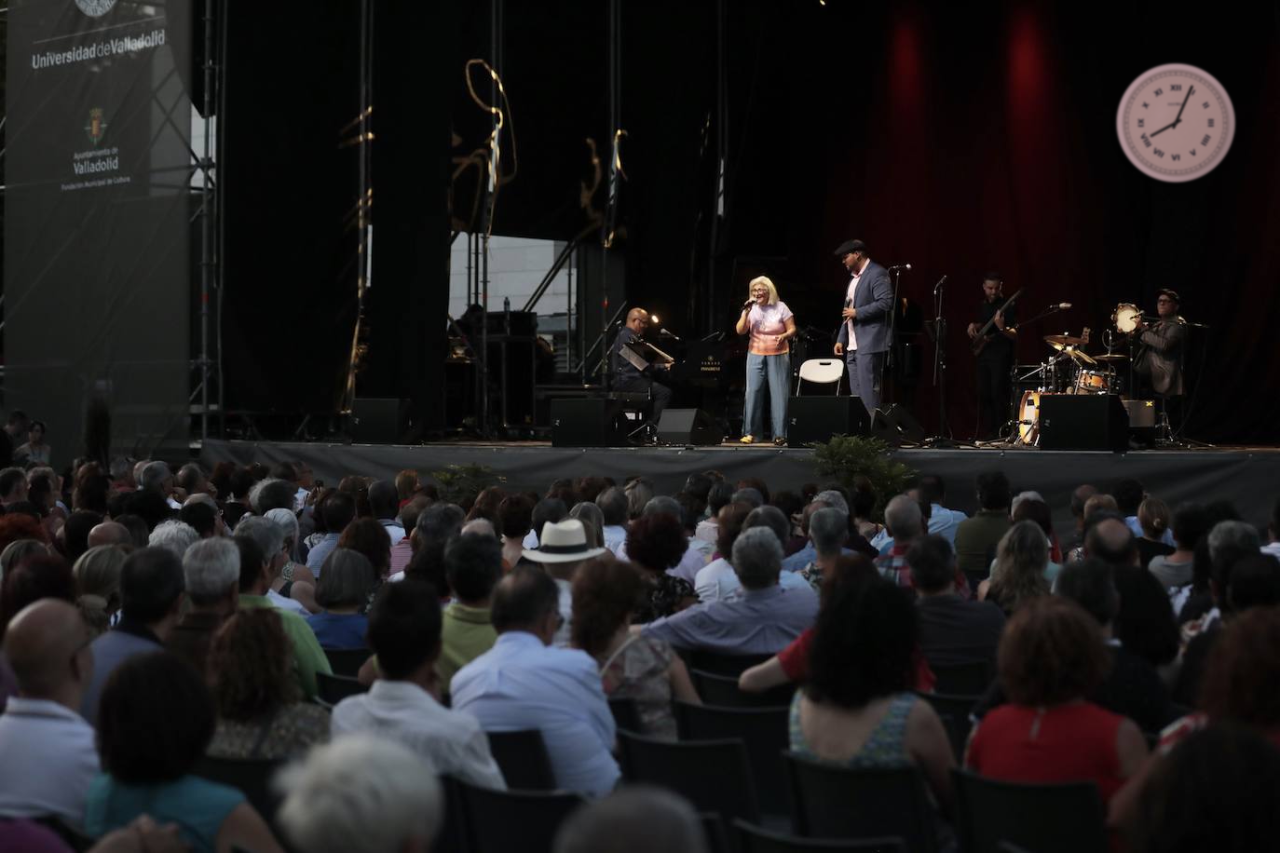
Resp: 8,04
